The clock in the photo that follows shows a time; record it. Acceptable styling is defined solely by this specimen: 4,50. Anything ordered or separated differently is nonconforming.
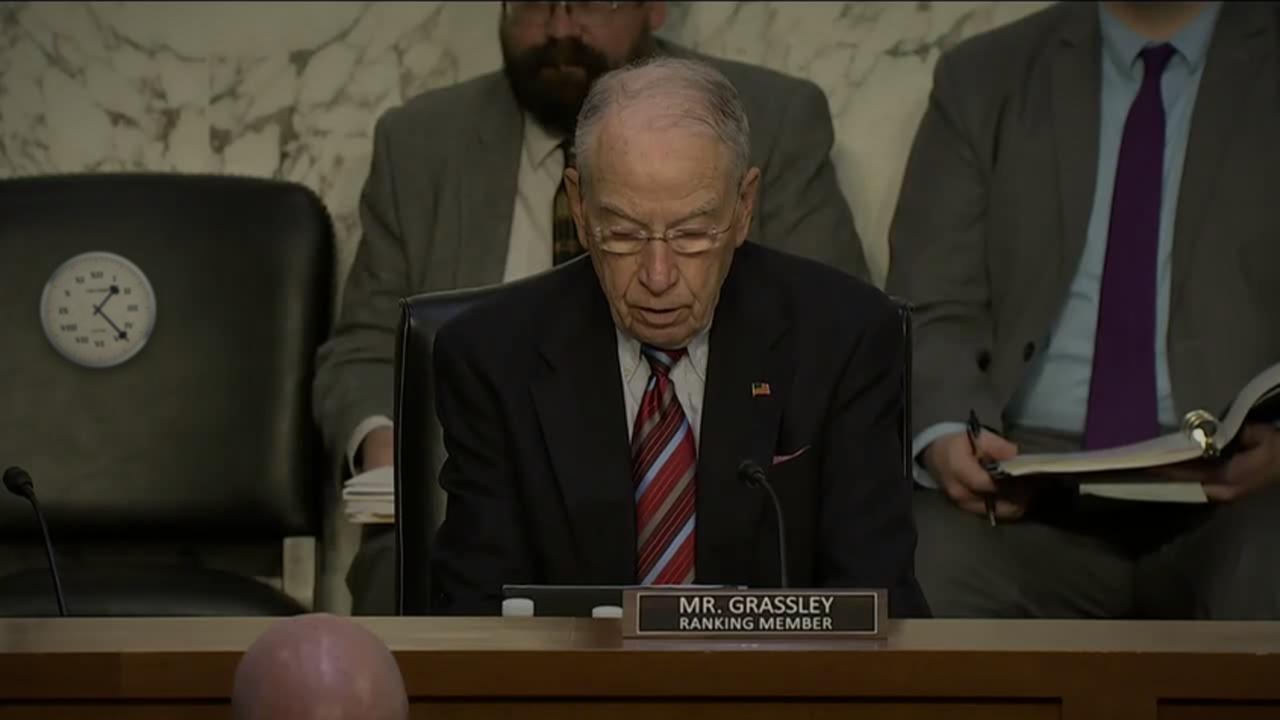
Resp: 1,23
